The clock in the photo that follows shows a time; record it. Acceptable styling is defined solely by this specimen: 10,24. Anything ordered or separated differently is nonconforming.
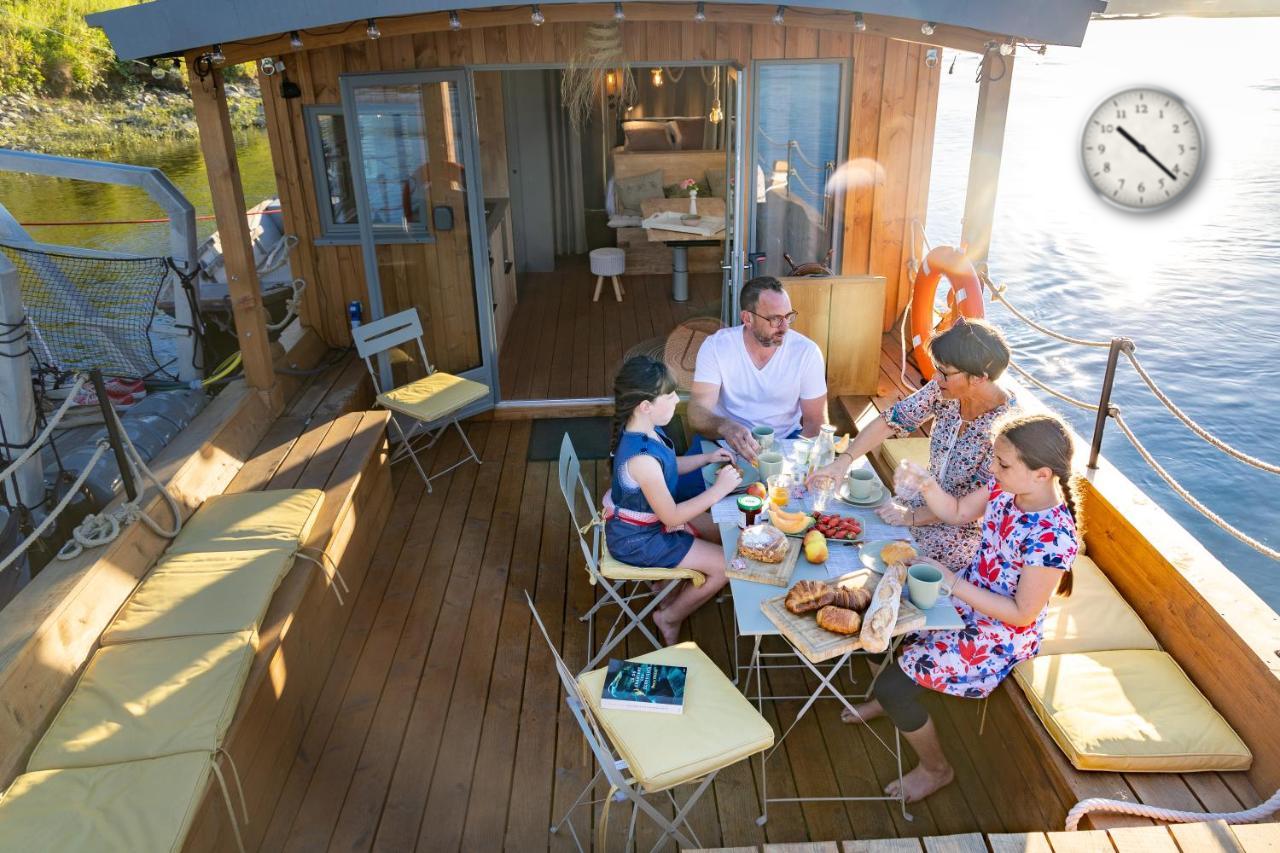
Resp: 10,22
